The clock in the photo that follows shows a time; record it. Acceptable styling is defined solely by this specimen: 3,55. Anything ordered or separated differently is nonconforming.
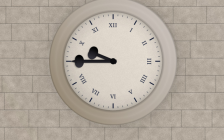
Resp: 9,45
